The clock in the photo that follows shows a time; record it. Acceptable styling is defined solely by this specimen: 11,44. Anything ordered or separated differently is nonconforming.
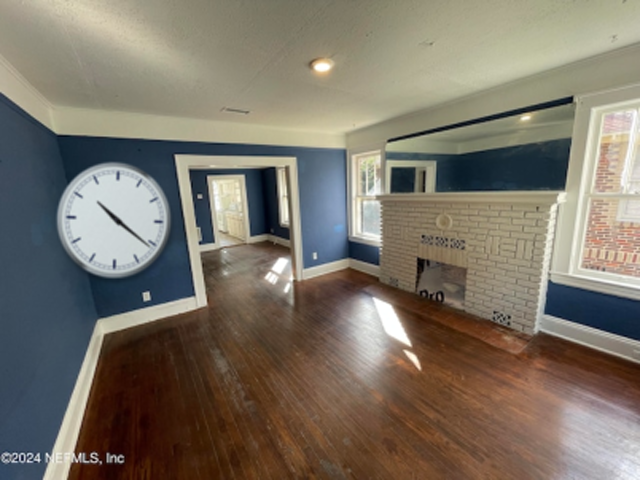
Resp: 10,21
